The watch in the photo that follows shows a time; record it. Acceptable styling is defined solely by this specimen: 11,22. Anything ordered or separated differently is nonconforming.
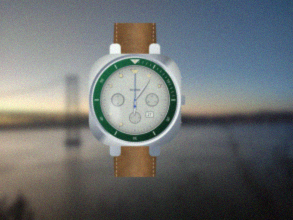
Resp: 6,06
